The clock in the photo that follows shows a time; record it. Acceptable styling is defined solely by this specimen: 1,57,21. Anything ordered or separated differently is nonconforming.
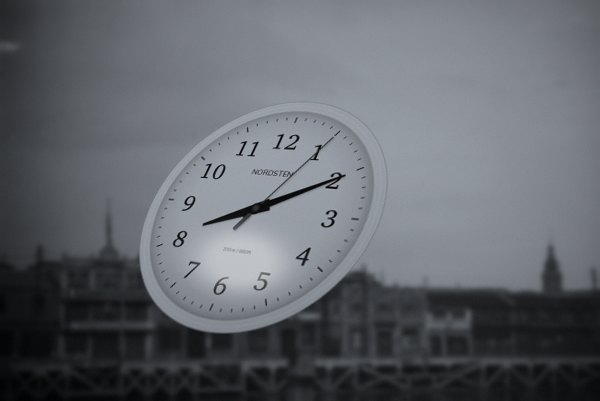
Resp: 8,10,05
